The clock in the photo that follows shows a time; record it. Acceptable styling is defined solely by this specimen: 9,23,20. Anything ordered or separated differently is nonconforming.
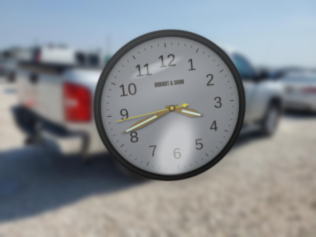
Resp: 3,41,44
